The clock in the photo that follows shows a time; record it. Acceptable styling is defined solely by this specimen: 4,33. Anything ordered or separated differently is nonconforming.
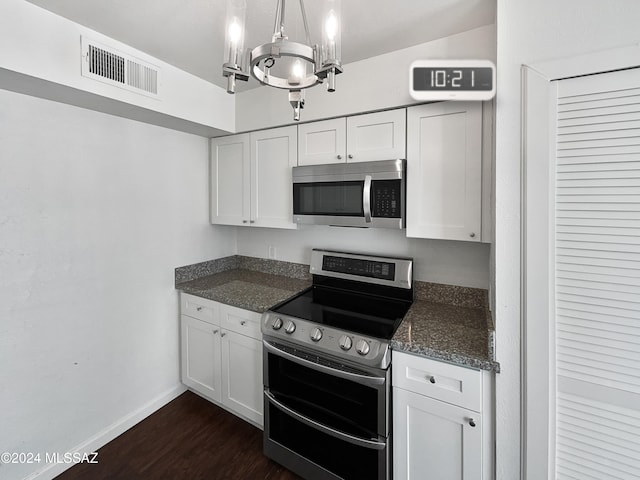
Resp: 10,21
